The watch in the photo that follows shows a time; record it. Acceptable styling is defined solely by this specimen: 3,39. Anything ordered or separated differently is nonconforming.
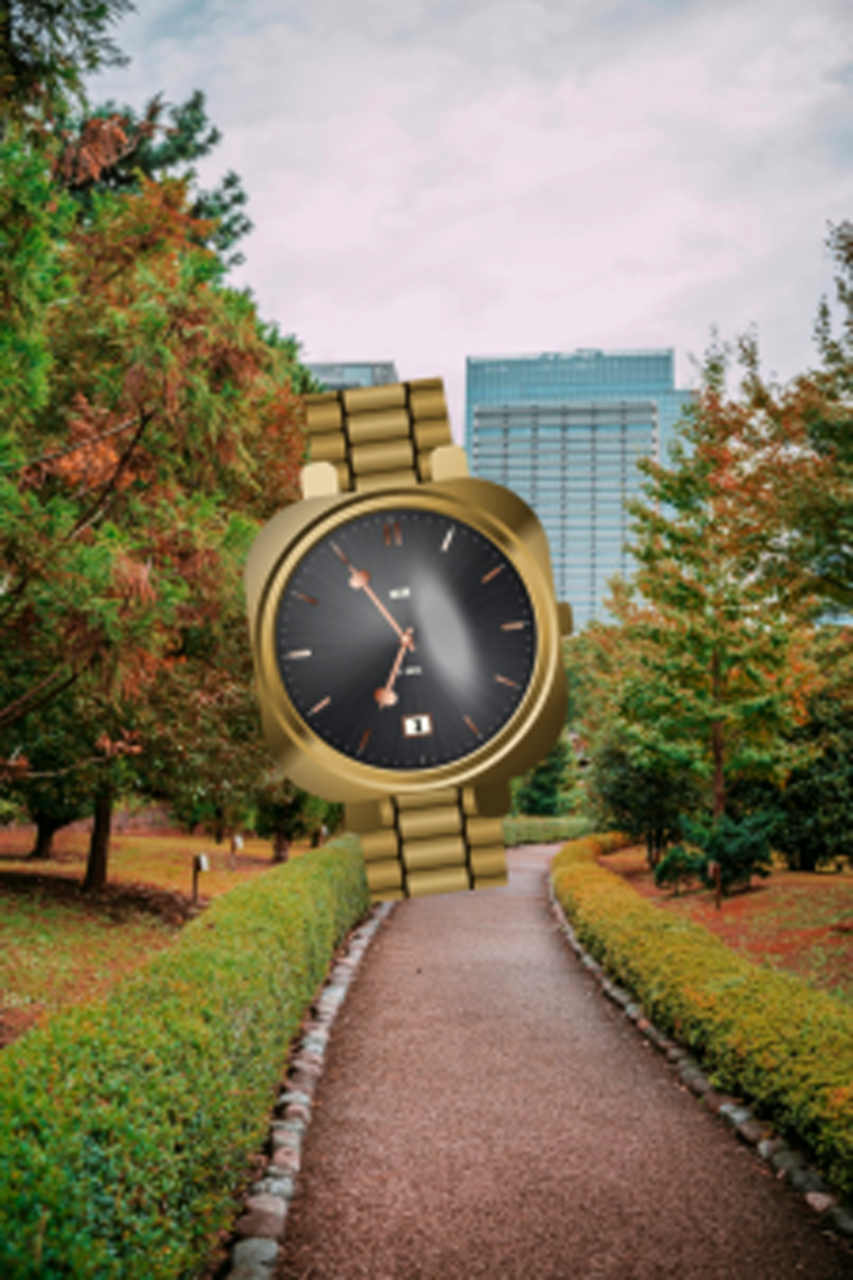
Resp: 6,55
